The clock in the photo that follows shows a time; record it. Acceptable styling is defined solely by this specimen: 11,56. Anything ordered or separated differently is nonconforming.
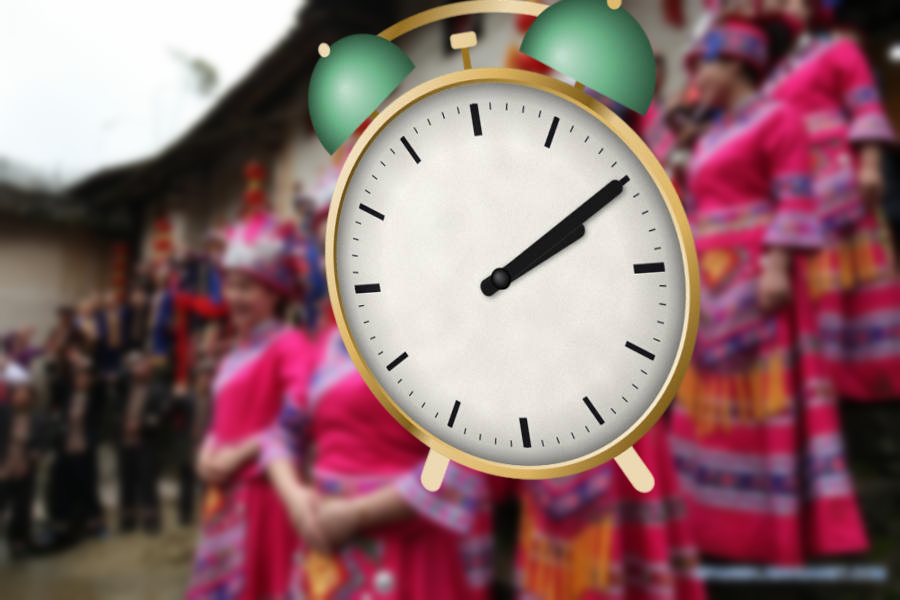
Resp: 2,10
